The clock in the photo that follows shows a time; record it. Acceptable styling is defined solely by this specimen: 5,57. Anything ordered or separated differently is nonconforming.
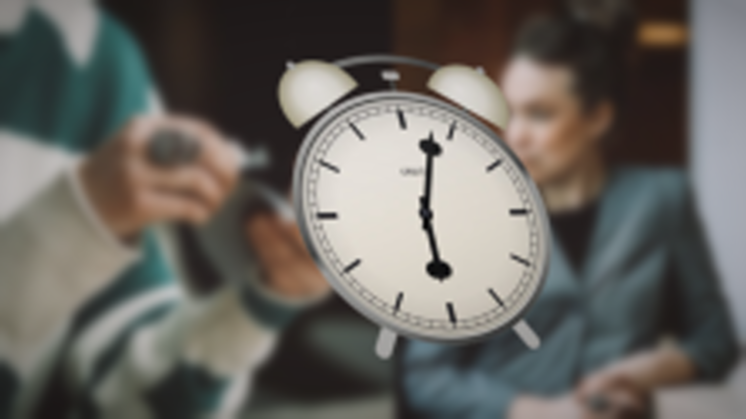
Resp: 6,03
